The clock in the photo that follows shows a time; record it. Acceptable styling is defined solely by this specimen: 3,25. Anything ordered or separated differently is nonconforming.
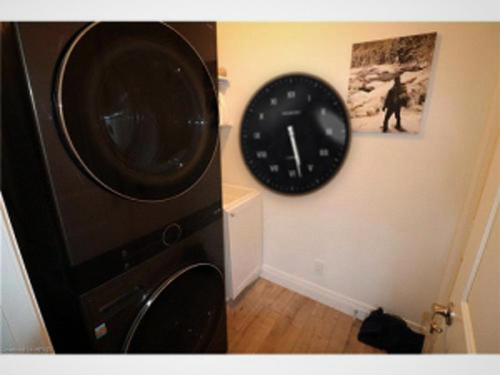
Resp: 5,28
